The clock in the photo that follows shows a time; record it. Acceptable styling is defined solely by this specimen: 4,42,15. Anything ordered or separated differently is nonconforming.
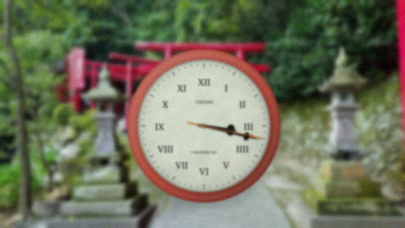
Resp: 3,17,17
